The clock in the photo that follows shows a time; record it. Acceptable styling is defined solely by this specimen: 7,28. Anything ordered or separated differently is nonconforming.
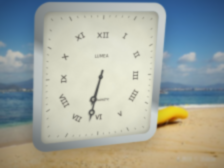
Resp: 6,32
